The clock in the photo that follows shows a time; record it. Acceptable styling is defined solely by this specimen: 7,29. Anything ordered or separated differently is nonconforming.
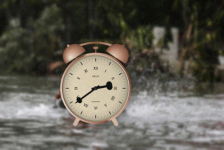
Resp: 2,39
